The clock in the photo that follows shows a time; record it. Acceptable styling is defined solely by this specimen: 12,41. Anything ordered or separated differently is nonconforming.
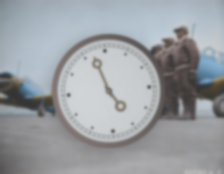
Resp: 4,57
